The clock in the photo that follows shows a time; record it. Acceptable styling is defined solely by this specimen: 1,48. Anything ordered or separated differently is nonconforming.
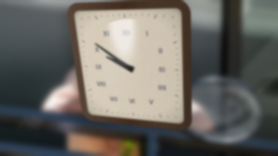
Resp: 9,51
